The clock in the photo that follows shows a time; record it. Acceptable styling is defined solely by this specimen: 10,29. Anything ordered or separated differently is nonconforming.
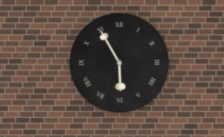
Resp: 5,55
